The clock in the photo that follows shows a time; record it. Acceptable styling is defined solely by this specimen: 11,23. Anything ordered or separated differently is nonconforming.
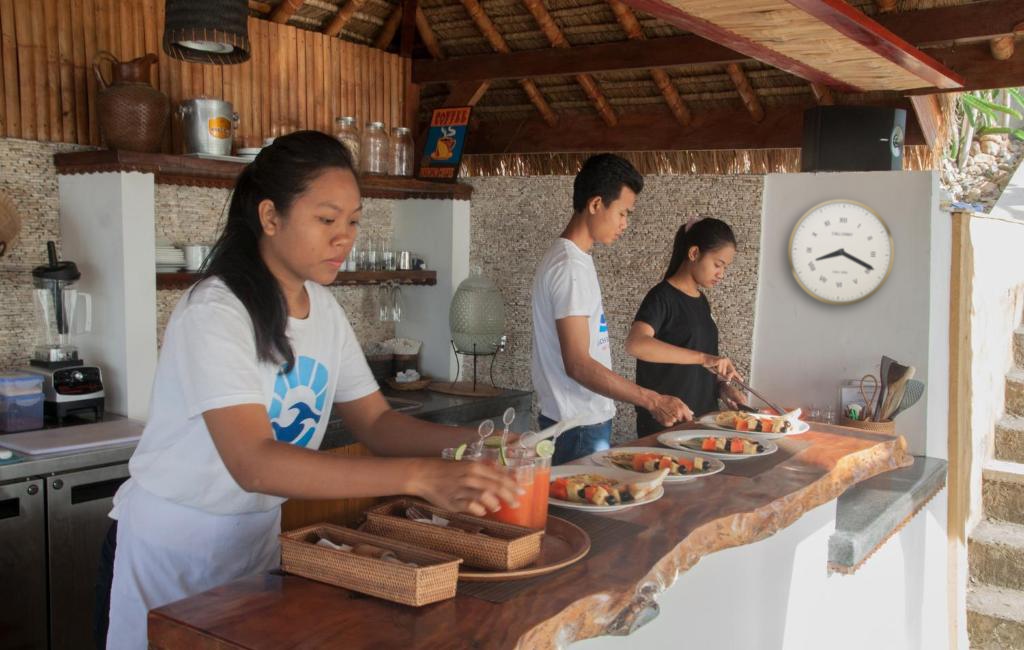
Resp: 8,19
